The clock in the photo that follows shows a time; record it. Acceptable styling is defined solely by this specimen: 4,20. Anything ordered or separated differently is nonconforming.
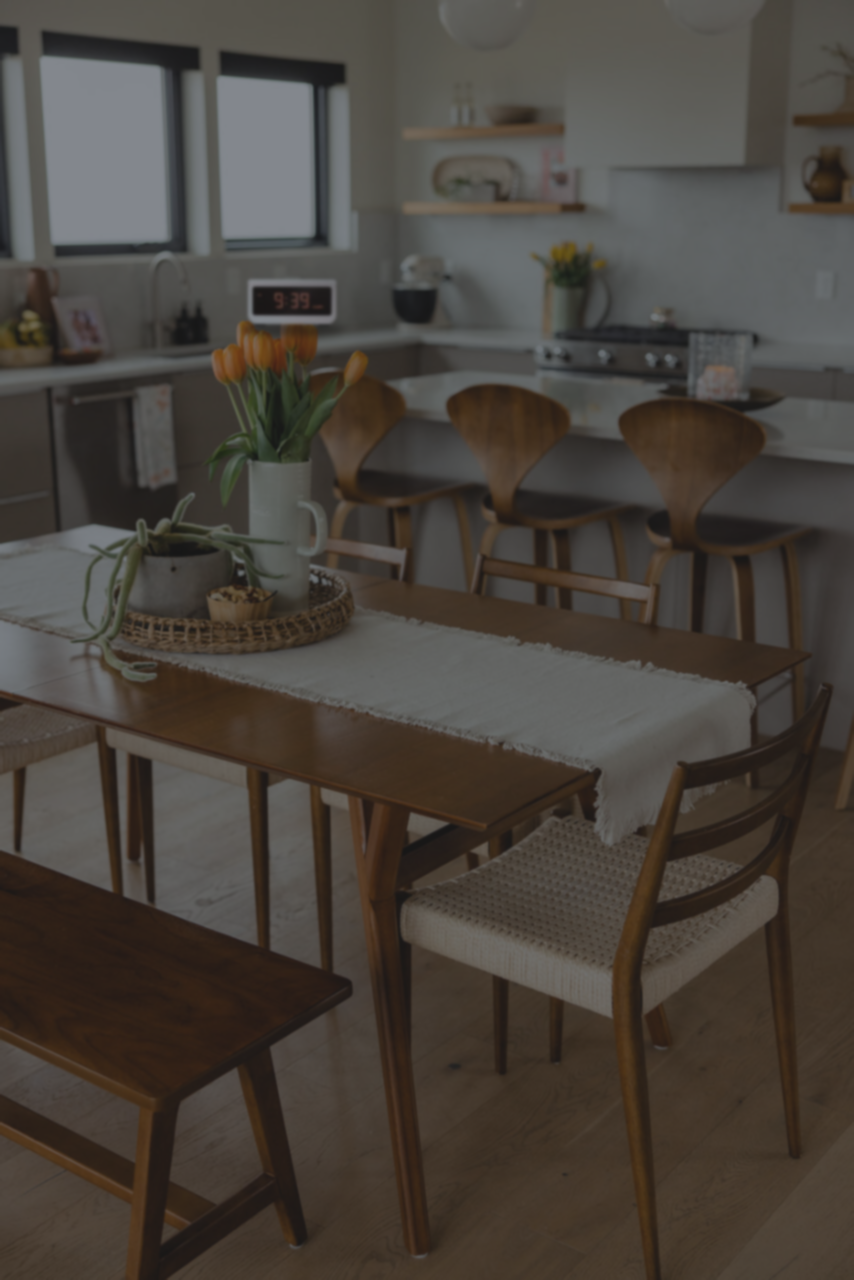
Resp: 9,39
